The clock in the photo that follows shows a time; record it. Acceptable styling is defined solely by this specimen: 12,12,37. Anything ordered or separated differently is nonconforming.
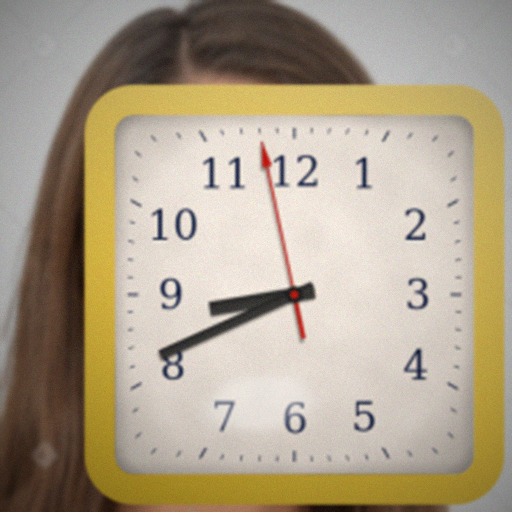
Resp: 8,40,58
